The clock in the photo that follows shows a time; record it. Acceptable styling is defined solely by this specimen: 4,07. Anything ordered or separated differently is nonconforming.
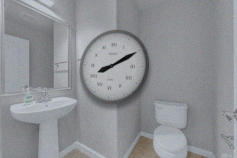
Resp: 8,10
